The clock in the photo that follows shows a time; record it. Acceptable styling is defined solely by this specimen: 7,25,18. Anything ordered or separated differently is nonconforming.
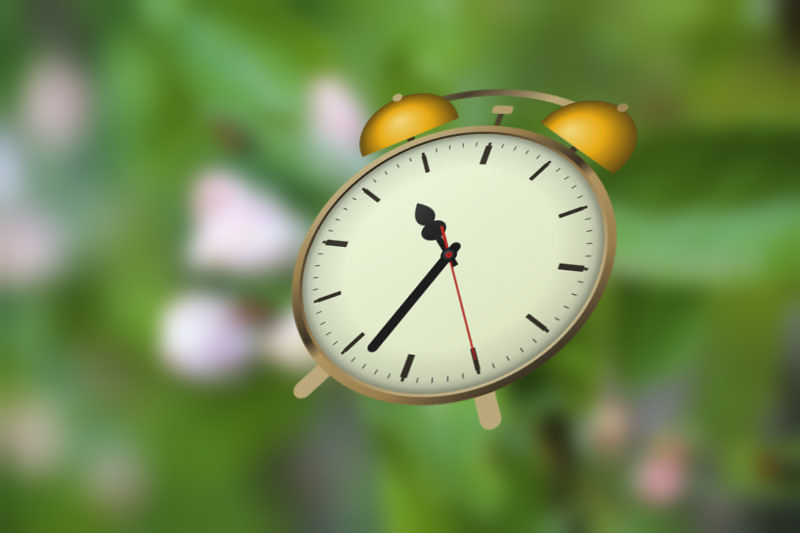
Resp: 10,33,25
